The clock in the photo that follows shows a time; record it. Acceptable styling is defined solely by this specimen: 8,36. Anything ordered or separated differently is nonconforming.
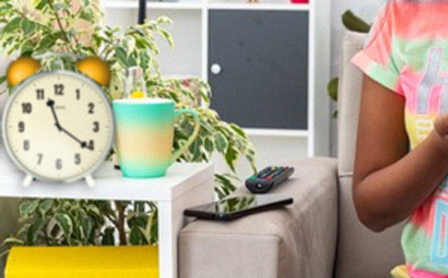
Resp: 11,21
